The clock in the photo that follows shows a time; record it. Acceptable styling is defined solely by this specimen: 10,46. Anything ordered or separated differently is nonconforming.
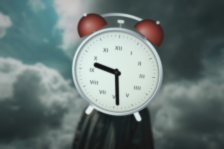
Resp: 9,29
